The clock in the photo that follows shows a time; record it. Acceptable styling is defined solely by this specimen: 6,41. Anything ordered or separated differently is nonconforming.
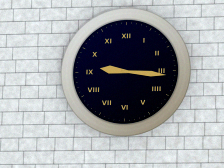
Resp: 9,16
